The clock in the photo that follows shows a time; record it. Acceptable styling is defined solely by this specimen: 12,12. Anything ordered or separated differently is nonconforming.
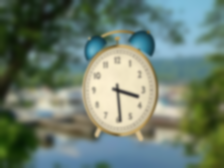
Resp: 3,29
